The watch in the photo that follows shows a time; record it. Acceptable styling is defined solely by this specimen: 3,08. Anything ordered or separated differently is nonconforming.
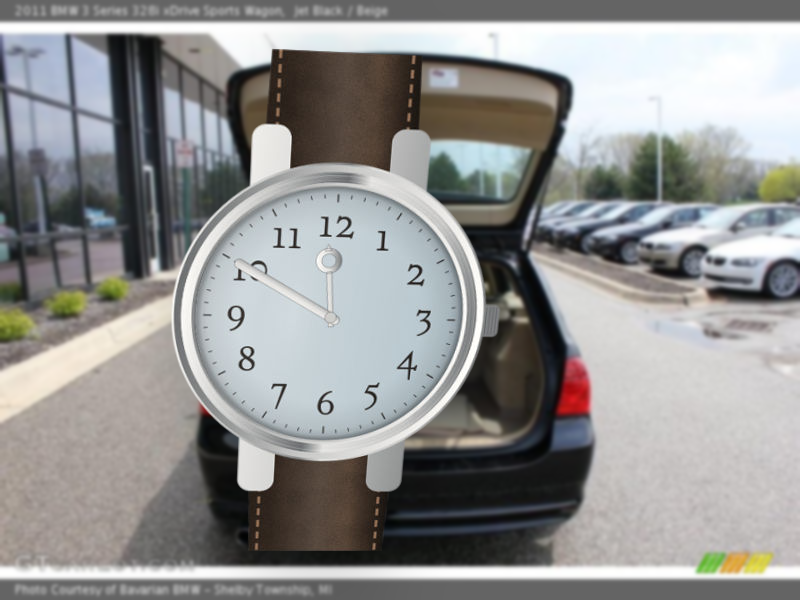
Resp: 11,50
